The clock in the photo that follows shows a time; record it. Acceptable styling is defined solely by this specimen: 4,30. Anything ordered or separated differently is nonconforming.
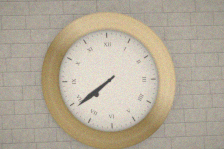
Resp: 7,39
